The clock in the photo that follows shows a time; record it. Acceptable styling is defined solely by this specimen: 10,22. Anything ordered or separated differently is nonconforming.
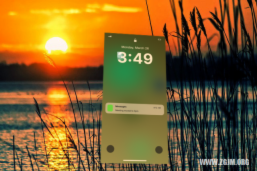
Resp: 3,49
